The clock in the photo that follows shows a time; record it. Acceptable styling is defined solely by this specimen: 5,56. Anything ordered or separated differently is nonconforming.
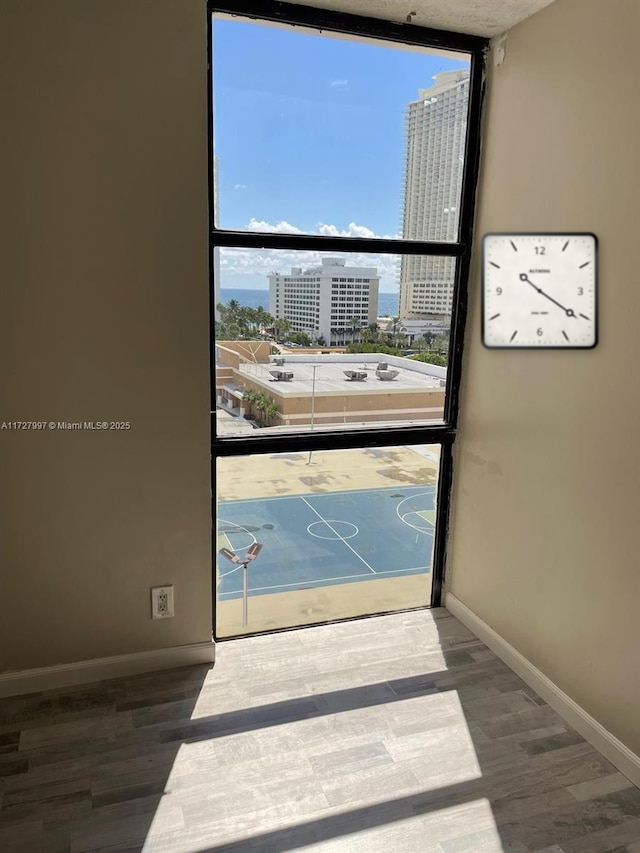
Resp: 10,21
